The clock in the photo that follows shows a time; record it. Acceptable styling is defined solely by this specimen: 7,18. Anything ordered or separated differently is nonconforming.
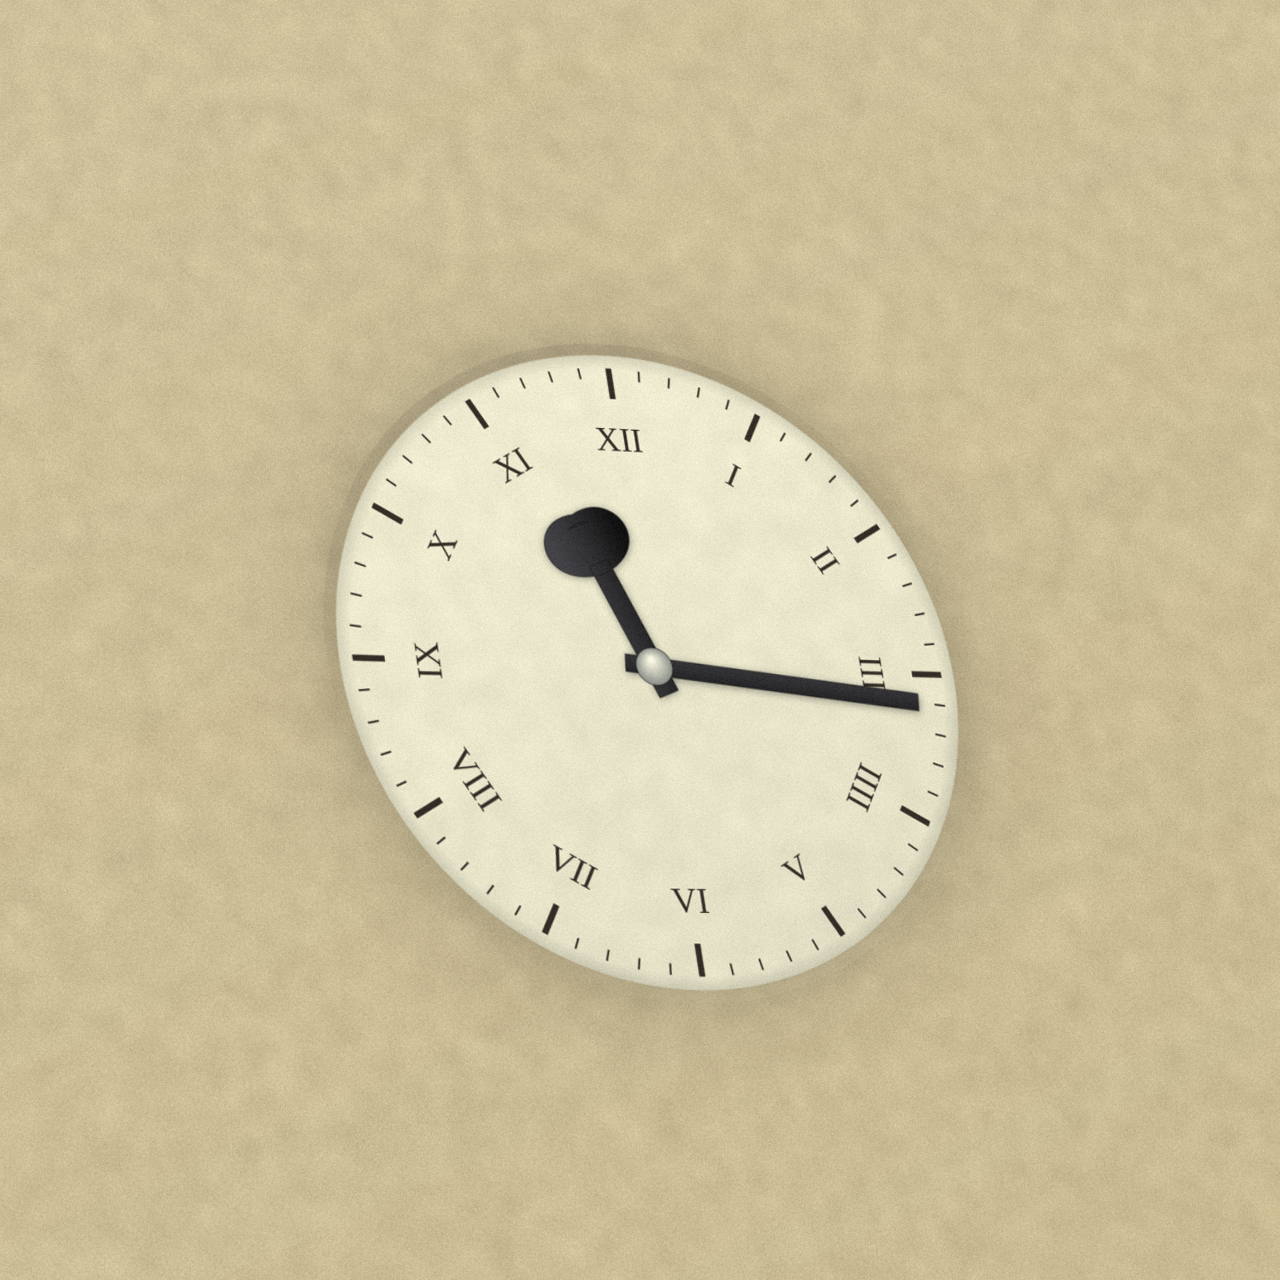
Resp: 11,16
